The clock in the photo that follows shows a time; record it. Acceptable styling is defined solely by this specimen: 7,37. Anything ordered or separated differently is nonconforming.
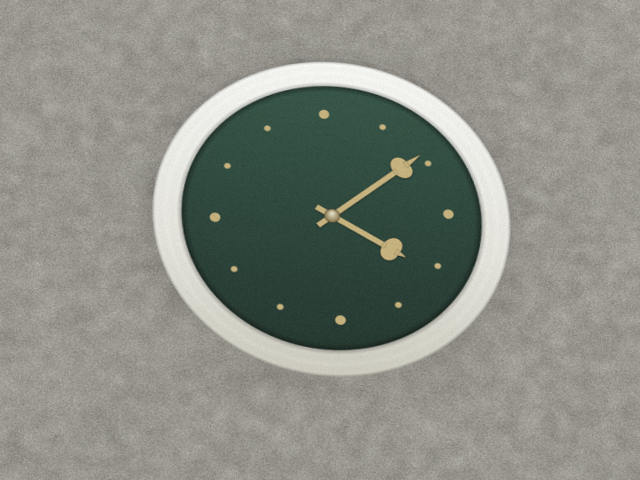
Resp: 4,09
